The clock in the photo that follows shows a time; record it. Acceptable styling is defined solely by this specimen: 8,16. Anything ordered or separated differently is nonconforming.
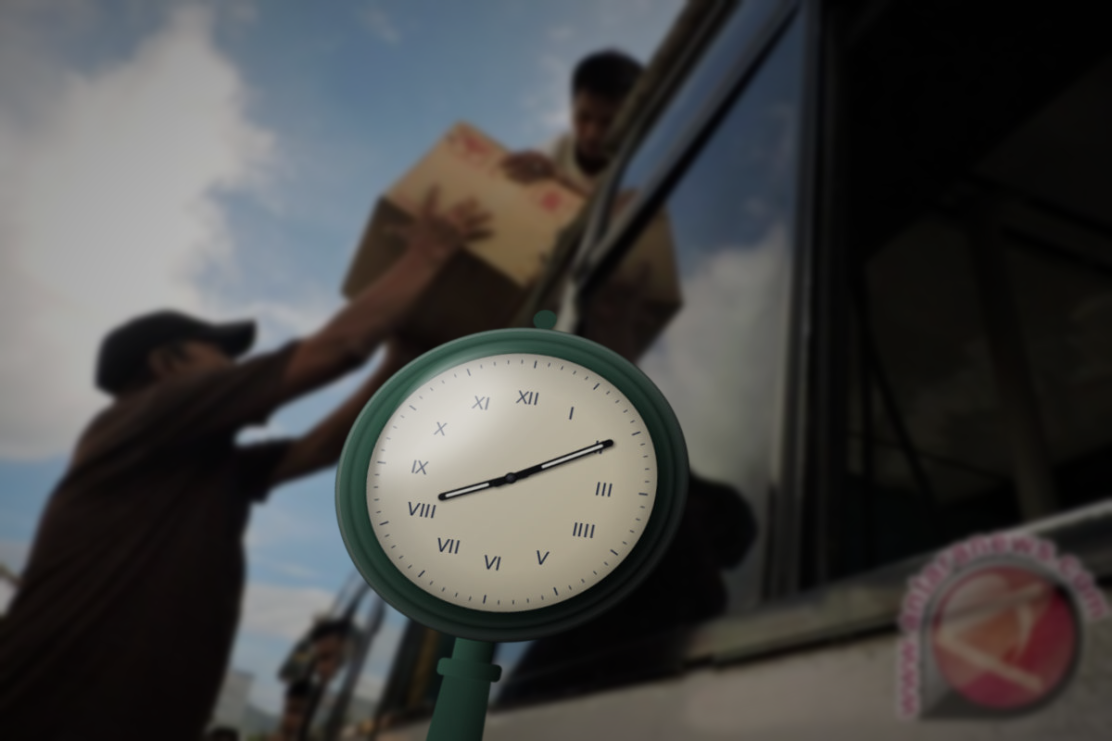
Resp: 8,10
